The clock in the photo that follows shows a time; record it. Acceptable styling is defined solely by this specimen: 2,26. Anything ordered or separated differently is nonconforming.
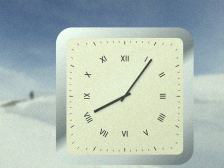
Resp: 8,06
